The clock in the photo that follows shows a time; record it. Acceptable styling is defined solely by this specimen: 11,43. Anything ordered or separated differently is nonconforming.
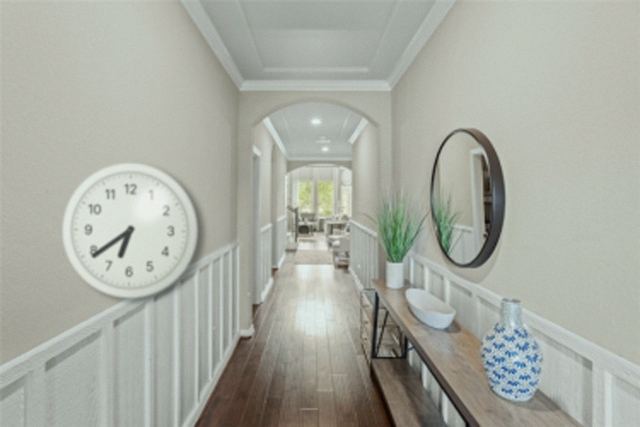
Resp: 6,39
